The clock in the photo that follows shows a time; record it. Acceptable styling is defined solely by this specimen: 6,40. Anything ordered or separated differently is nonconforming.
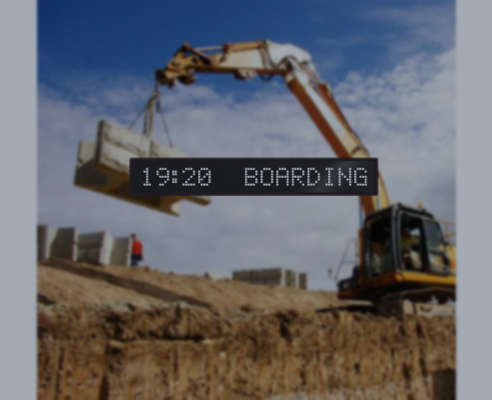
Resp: 19,20
